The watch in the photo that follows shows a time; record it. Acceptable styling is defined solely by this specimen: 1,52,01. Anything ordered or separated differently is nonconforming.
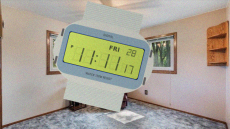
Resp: 11,11,17
